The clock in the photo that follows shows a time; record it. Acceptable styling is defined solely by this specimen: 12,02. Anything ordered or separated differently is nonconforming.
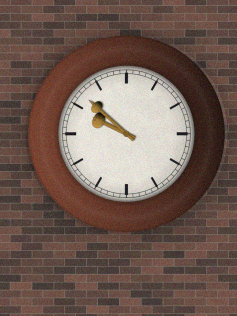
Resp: 9,52
